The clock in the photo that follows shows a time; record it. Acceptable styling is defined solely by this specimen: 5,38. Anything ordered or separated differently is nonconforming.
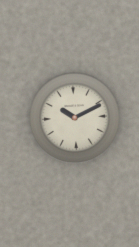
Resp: 10,11
